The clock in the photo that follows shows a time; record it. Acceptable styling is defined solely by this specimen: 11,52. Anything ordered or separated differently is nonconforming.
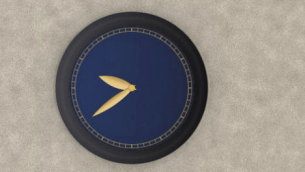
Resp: 9,39
